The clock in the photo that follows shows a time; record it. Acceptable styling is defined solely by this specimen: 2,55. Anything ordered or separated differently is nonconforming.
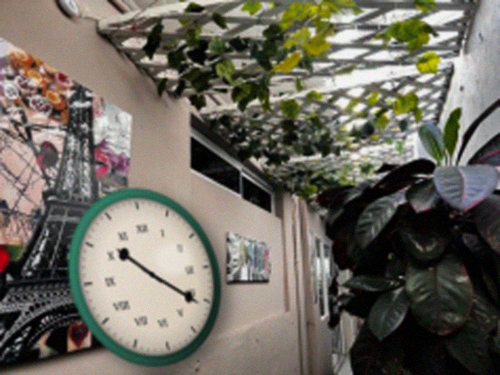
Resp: 10,21
